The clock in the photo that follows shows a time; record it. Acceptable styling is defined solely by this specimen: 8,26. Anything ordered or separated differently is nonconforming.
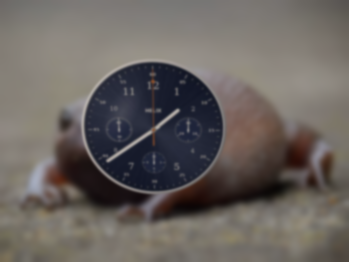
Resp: 1,39
